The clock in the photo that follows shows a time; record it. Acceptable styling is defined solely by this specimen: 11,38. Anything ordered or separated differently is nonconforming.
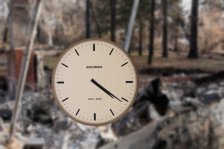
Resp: 4,21
